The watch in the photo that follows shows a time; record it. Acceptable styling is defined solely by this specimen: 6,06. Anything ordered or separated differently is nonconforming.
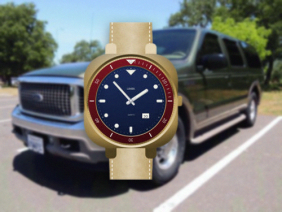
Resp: 1,53
